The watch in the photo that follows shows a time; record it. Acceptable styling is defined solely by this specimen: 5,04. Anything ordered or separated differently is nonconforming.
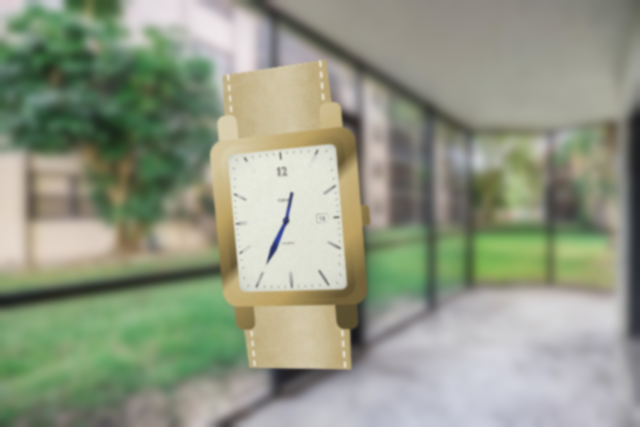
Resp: 12,35
